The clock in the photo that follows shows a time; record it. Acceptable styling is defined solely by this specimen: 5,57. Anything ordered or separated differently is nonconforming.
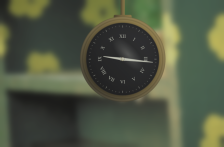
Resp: 9,16
